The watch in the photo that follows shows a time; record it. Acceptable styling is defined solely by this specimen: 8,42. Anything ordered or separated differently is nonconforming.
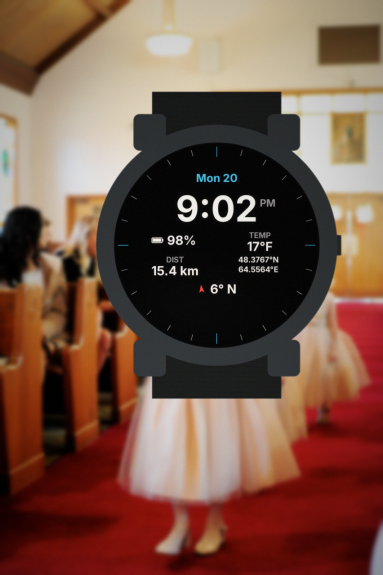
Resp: 9,02
